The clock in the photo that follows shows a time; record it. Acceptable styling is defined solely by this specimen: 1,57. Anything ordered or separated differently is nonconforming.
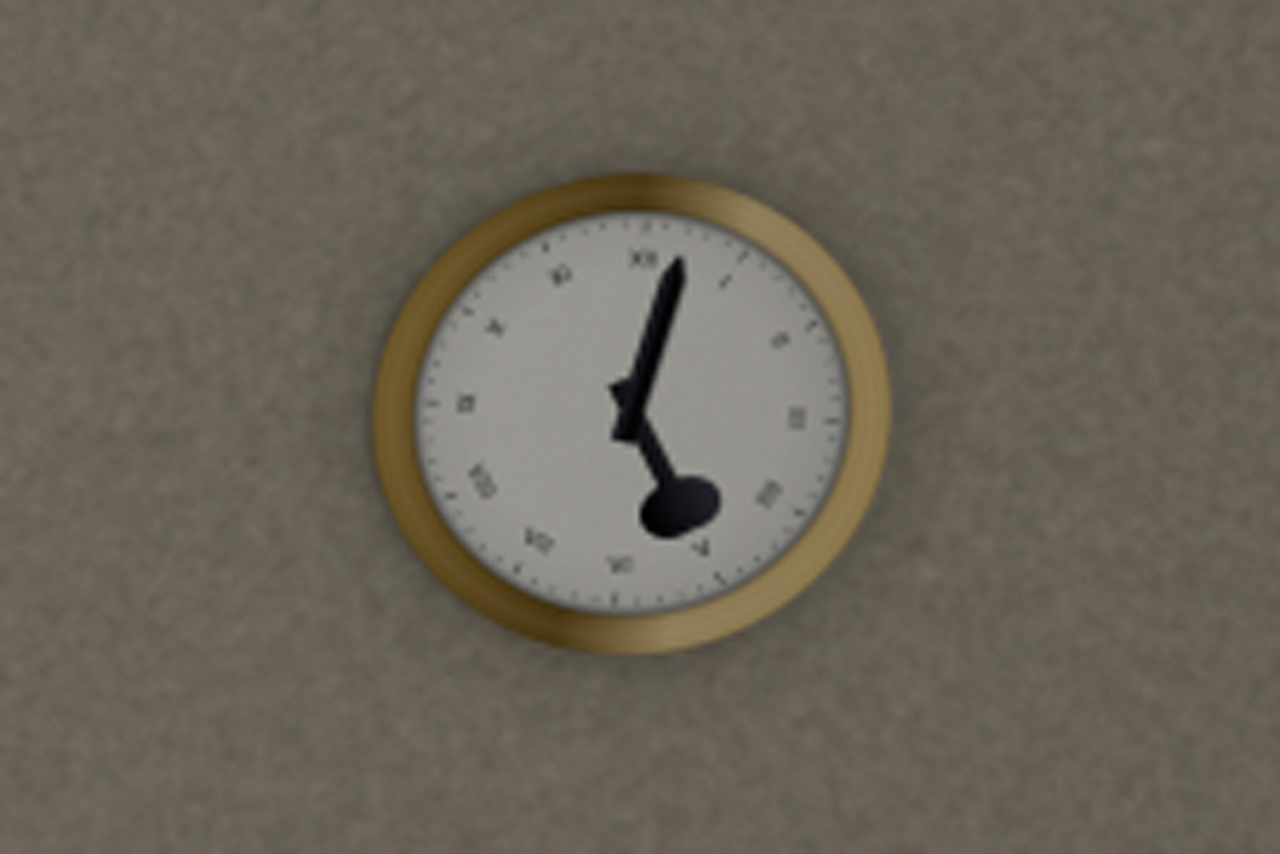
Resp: 5,02
